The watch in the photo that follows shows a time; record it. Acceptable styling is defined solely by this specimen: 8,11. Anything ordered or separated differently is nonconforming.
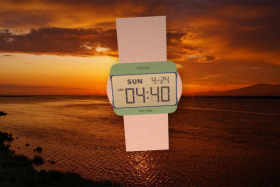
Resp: 4,40
